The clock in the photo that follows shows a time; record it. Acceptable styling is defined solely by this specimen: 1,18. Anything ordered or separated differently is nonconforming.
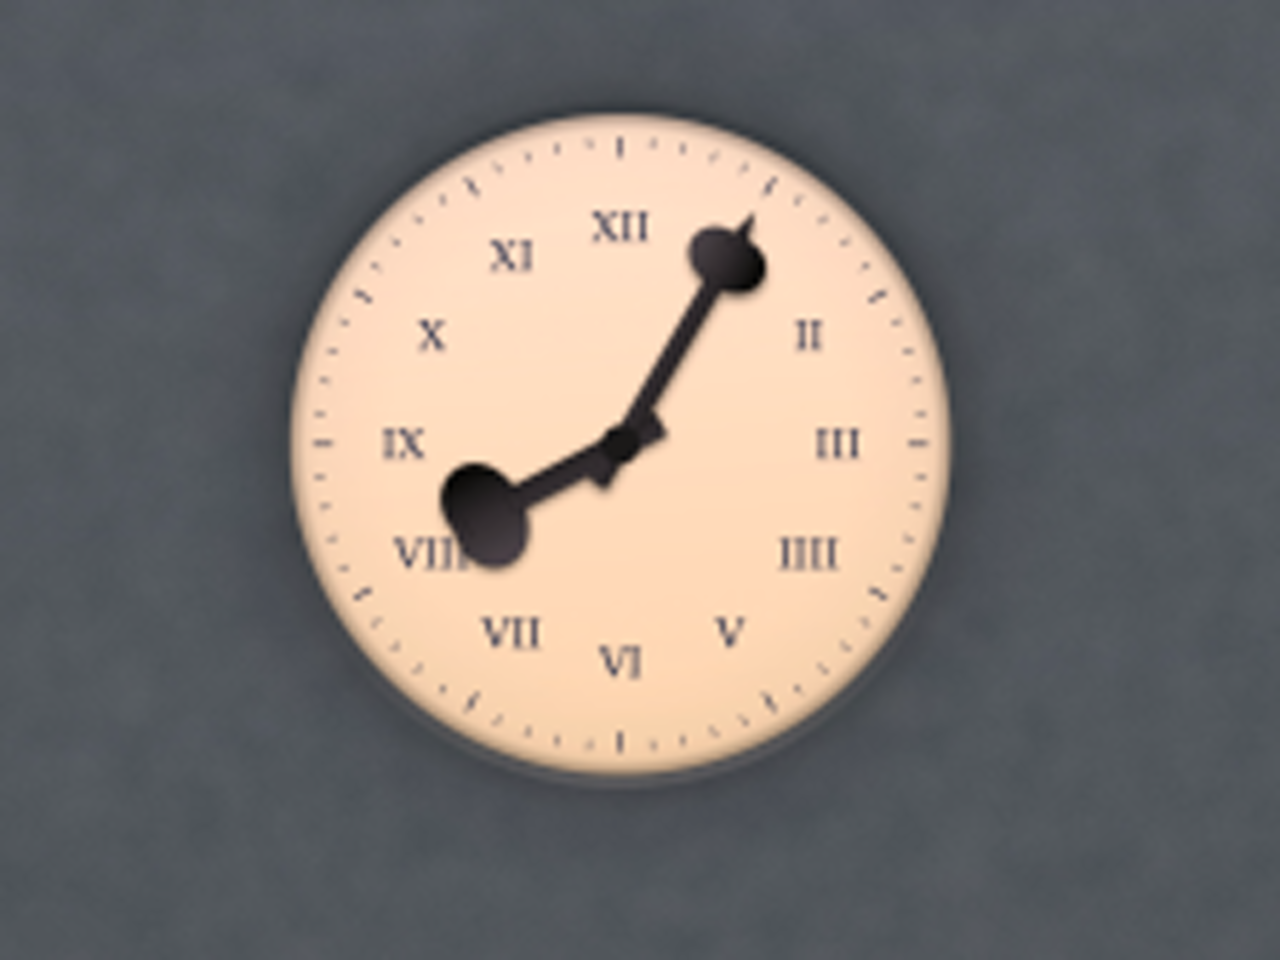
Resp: 8,05
